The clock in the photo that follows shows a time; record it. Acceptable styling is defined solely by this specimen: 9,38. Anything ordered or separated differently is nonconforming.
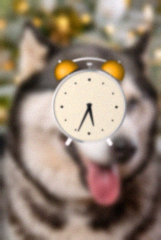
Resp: 5,34
